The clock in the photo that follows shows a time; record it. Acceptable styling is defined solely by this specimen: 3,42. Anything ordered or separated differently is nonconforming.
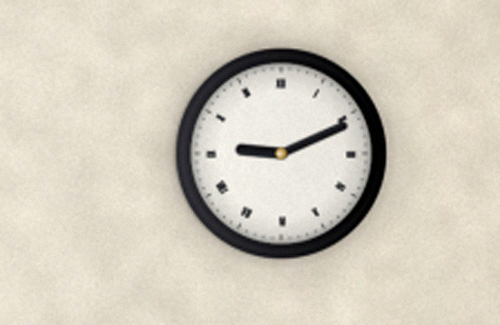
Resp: 9,11
